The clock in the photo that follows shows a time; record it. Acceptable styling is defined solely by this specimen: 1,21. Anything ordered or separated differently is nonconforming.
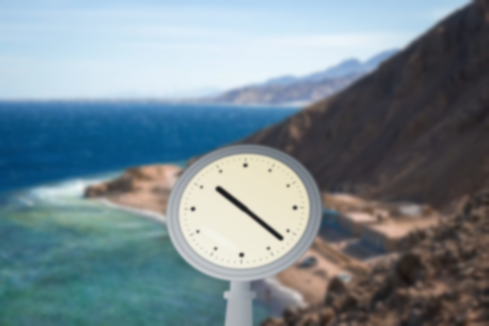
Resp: 10,22
